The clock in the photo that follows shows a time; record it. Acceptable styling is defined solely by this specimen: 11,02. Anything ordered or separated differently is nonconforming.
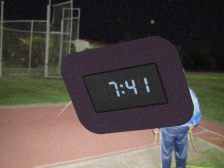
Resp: 7,41
